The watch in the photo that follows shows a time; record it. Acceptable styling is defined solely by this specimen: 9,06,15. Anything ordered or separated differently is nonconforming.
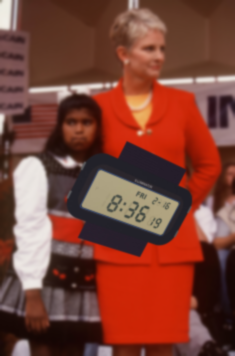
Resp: 8,36,19
